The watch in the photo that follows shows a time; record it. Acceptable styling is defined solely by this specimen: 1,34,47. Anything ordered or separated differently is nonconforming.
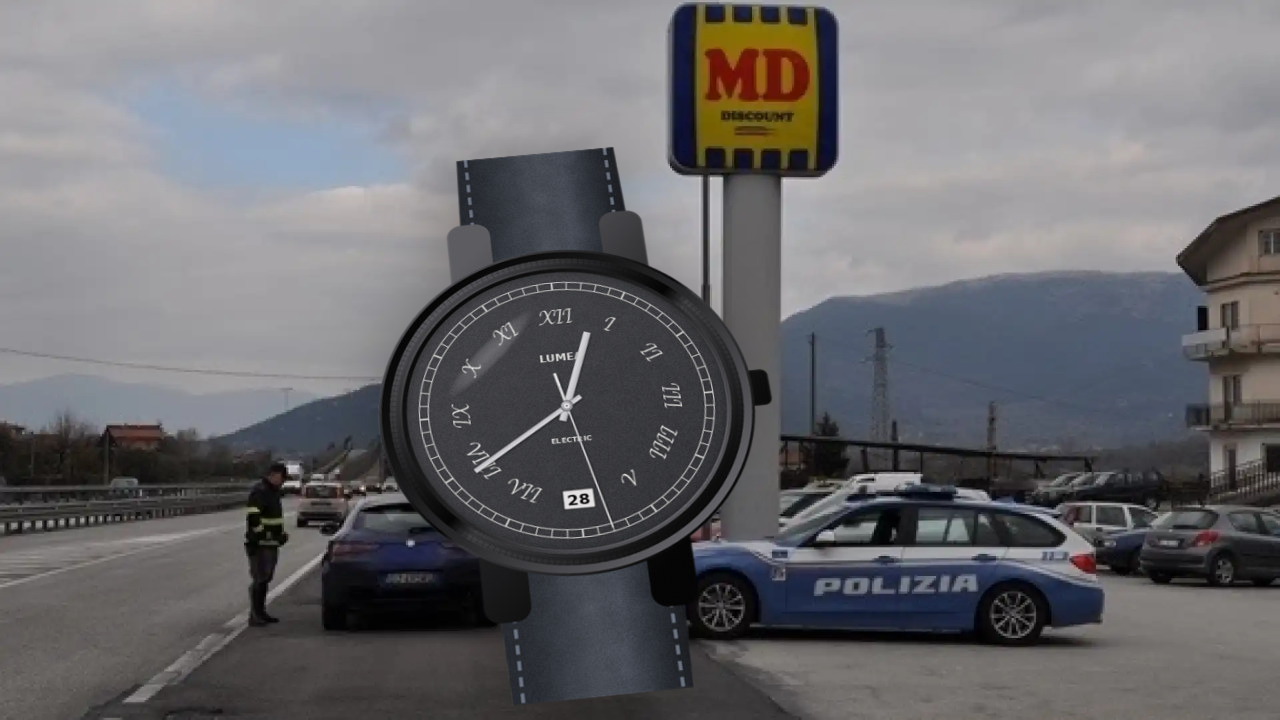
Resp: 12,39,28
